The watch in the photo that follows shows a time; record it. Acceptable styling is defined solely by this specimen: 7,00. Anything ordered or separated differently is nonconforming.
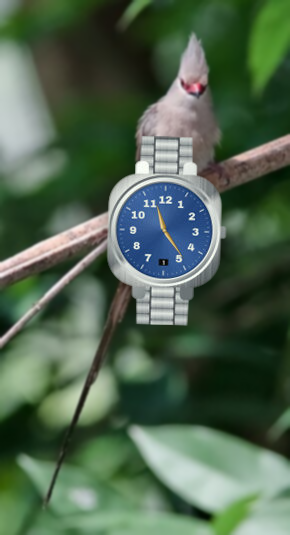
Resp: 11,24
